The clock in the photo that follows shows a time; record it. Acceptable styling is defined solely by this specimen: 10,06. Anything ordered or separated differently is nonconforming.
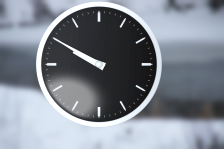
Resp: 9,50
